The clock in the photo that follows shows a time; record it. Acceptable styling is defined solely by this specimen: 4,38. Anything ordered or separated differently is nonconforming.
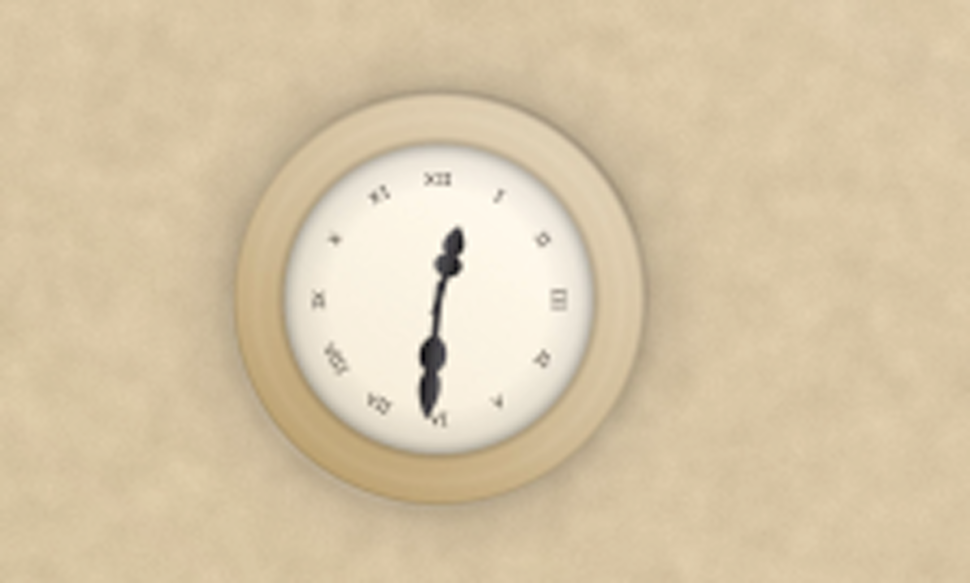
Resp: 12,31
